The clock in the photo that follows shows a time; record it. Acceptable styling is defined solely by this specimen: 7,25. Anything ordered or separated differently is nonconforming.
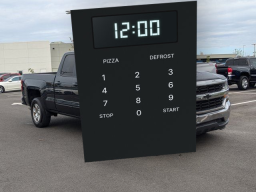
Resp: 12,00
